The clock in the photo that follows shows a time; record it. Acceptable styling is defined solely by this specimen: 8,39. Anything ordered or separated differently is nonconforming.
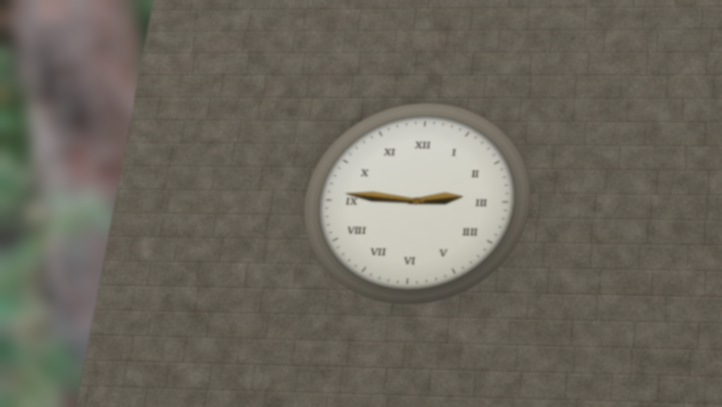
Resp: 2,46
